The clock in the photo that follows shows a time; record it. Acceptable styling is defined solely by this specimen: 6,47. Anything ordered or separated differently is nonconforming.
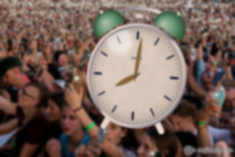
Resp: 8,01
